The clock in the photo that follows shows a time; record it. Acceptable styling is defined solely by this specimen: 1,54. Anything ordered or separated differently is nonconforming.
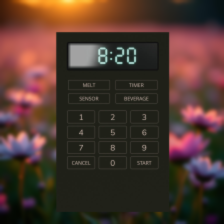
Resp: 8,20
